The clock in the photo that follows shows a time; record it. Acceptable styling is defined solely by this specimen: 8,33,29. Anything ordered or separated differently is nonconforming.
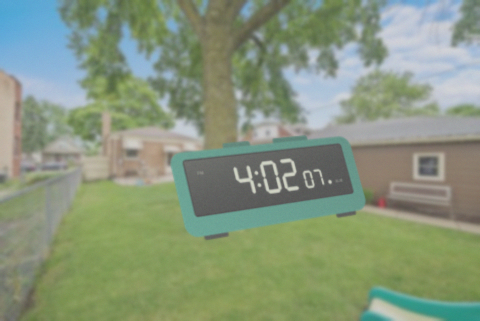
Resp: 4,02,07
